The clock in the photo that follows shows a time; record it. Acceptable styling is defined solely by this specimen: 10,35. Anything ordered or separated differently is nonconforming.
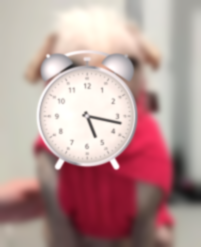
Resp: 5,17
